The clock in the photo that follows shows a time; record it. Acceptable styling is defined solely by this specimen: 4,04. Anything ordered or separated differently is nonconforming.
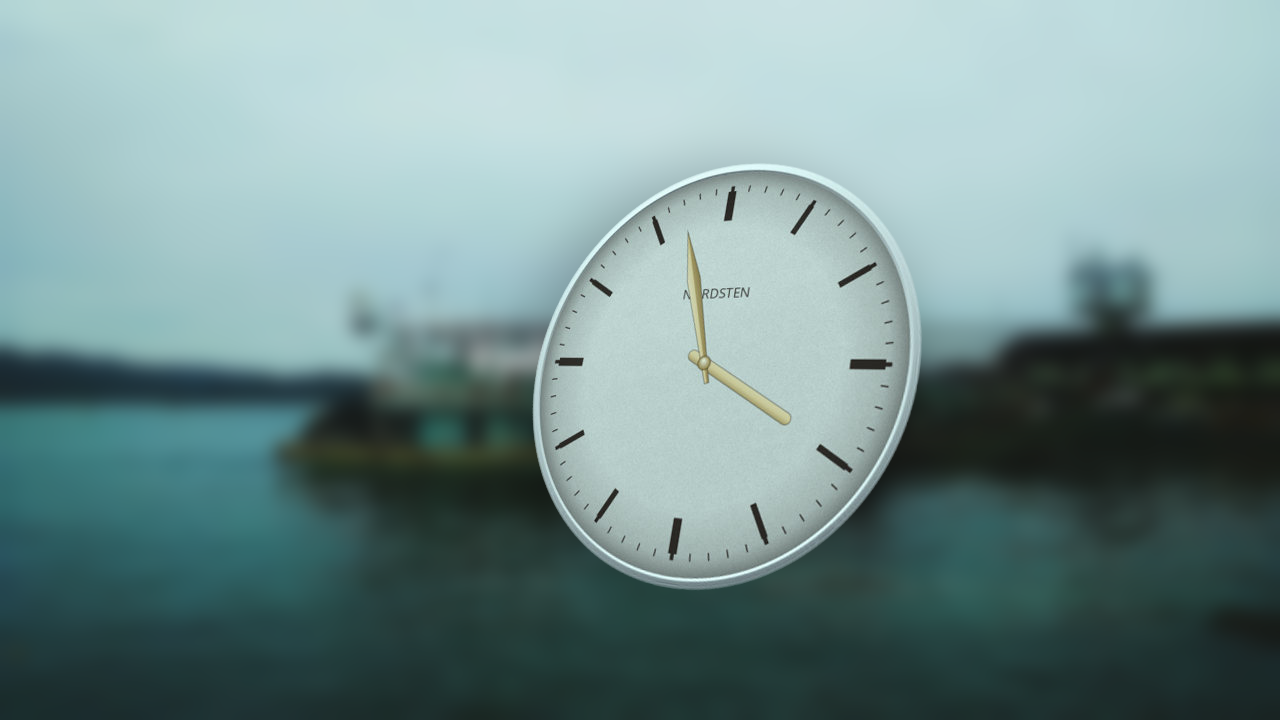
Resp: 3,57
